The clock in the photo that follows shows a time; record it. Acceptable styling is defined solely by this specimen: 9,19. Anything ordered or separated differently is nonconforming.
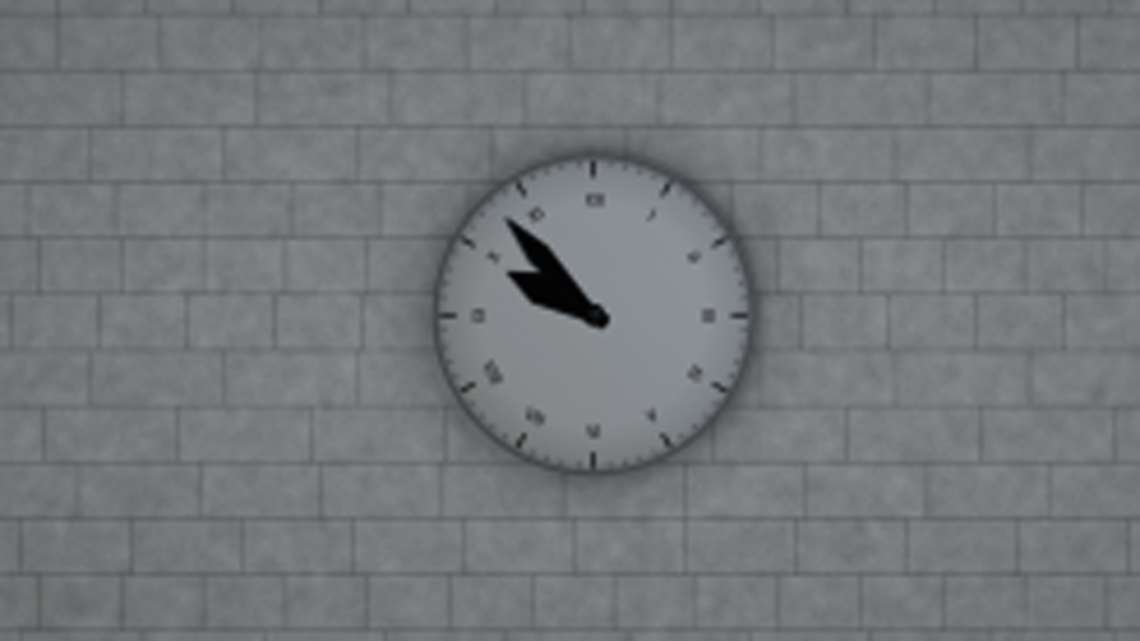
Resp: 9,53
